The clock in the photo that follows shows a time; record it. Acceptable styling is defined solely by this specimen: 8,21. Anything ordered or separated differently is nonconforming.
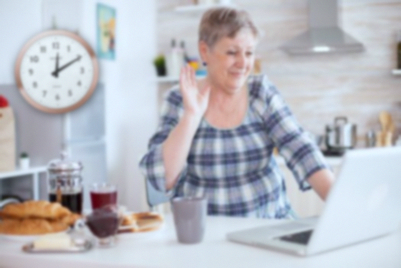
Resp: 12,10
